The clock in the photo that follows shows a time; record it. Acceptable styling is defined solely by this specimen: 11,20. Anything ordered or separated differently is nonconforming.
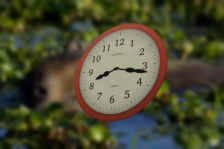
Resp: 8,17
